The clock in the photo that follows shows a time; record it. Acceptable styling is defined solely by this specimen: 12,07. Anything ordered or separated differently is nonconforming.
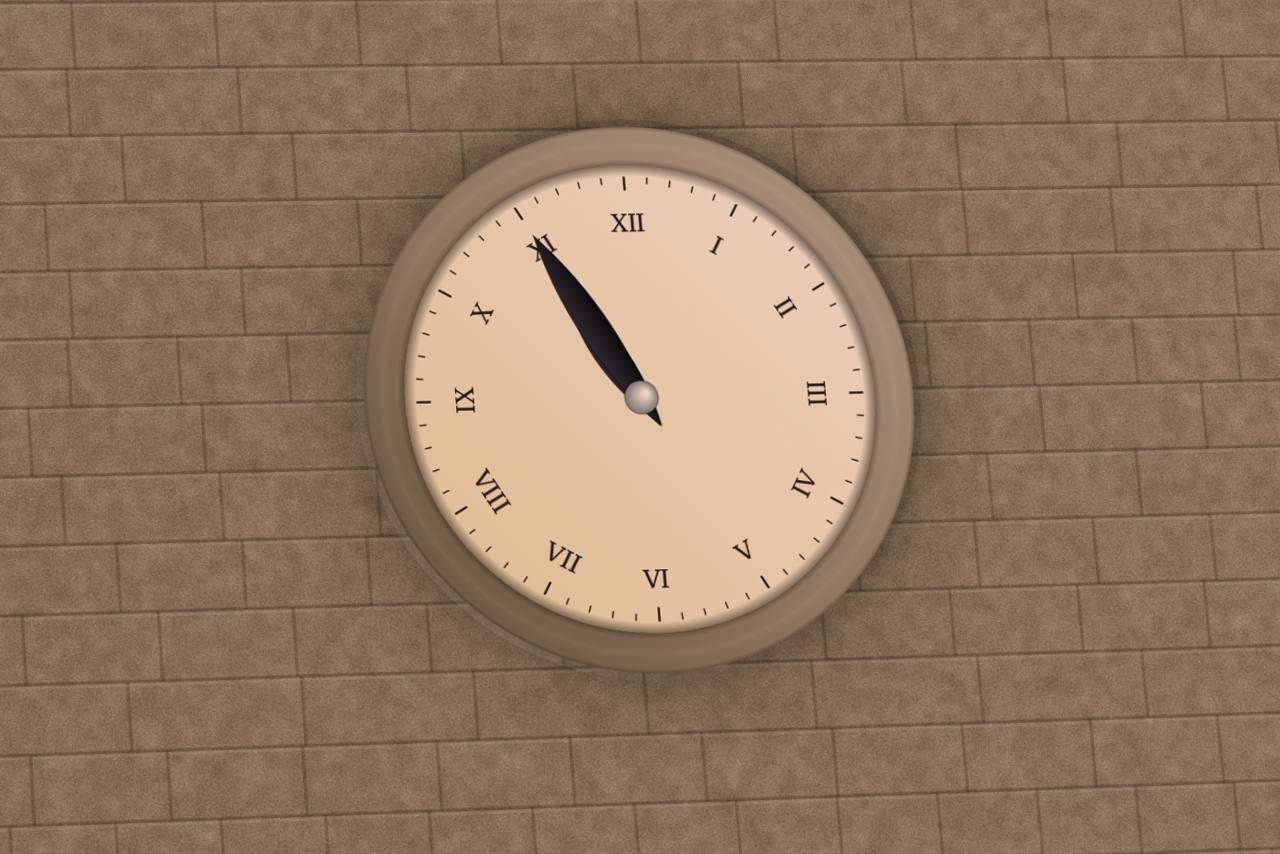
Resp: 10,55
